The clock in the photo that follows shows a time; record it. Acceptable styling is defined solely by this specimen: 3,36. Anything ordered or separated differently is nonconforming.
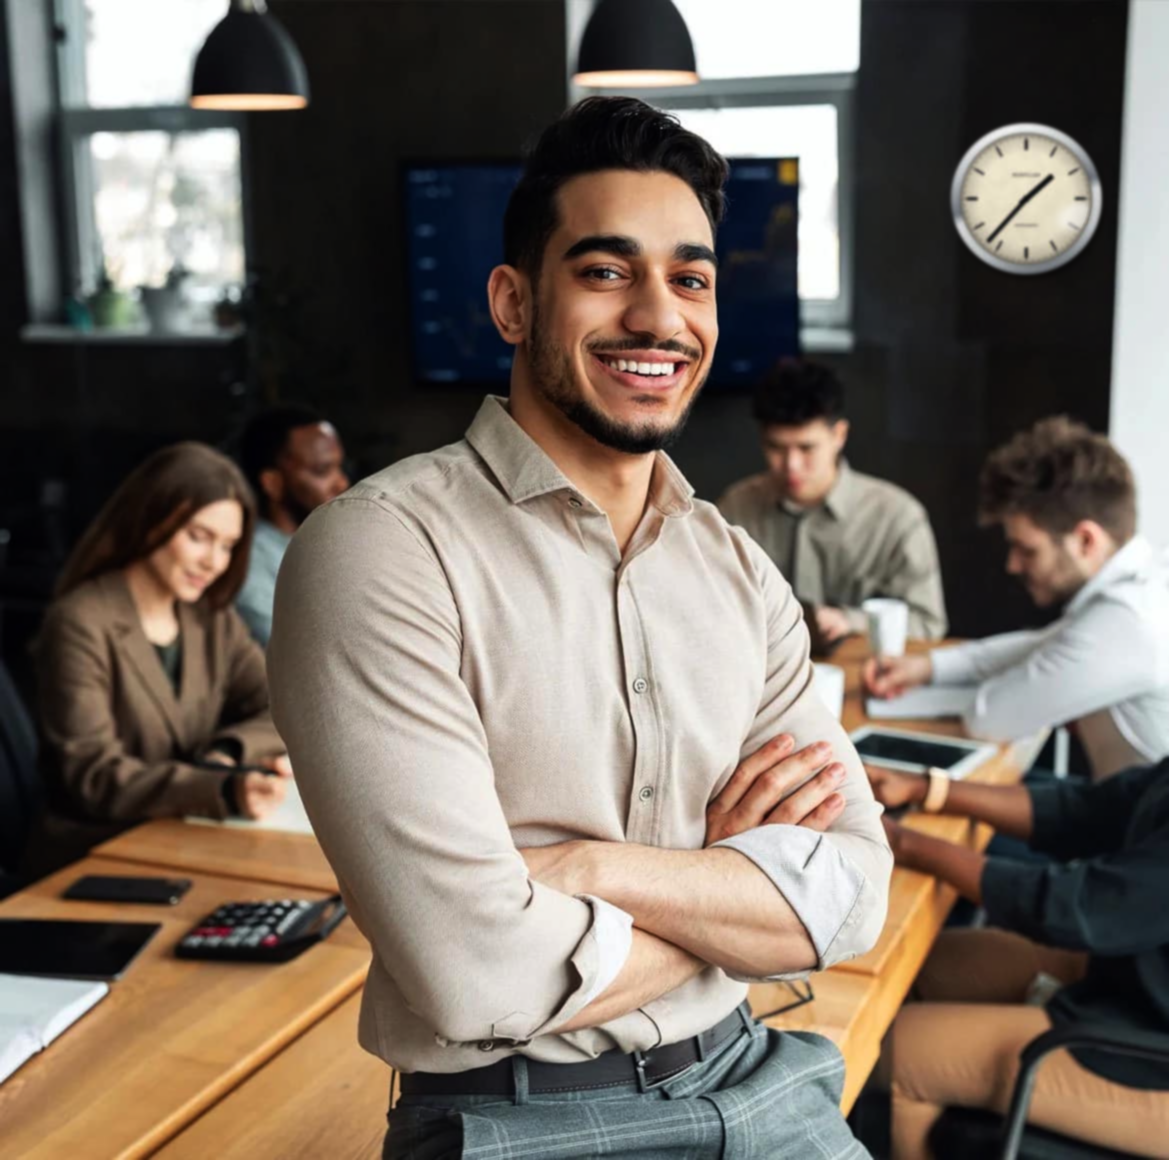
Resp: 1,37
